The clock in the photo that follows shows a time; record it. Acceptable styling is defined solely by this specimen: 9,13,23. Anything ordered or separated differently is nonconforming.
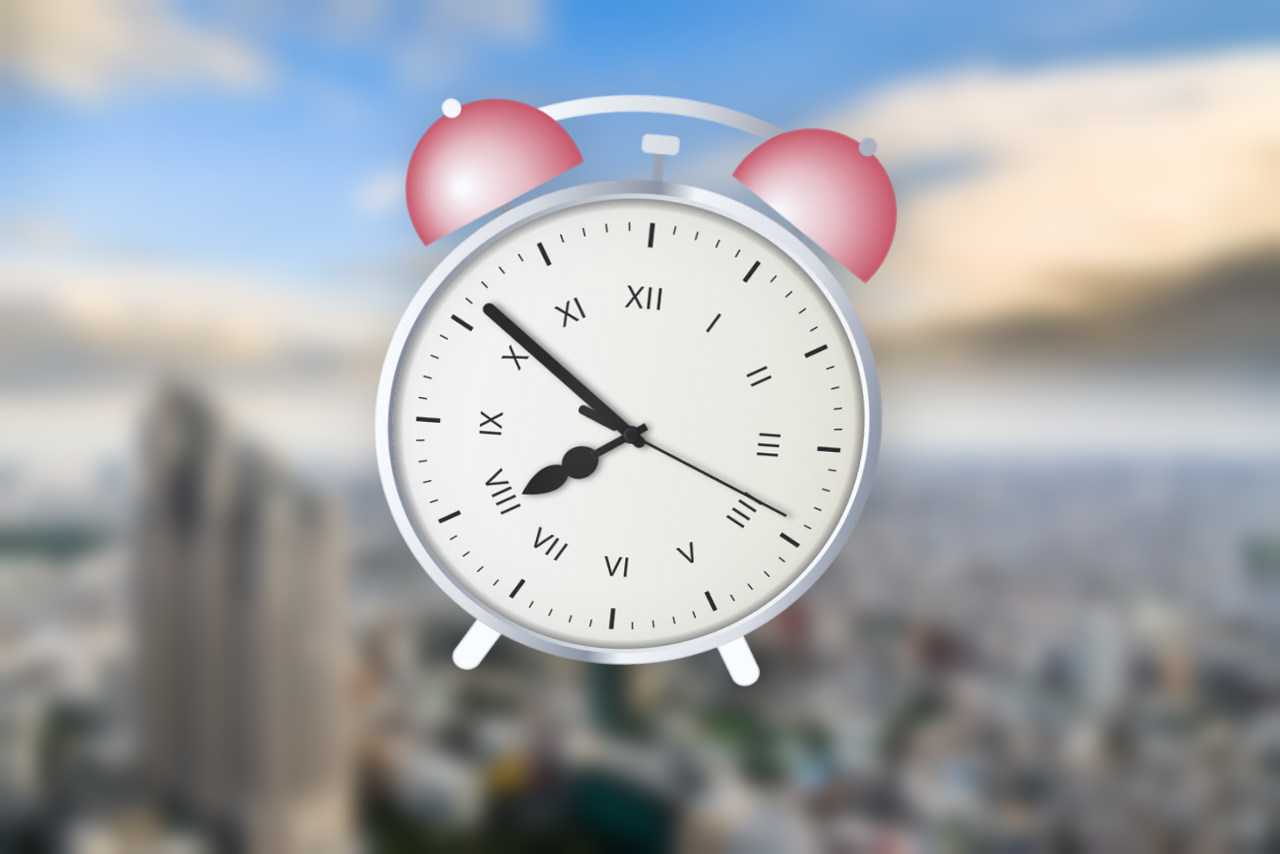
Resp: 7,51,19
